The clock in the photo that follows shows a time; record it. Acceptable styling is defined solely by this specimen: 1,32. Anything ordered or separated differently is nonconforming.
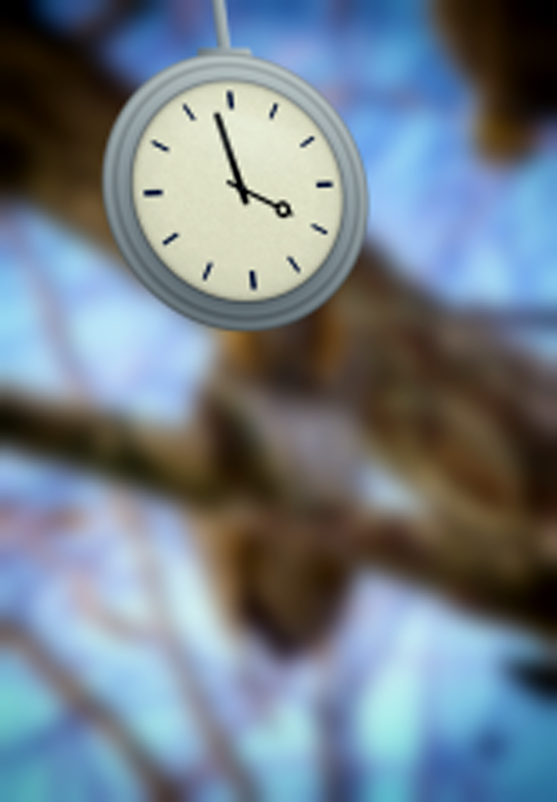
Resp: 3,58
